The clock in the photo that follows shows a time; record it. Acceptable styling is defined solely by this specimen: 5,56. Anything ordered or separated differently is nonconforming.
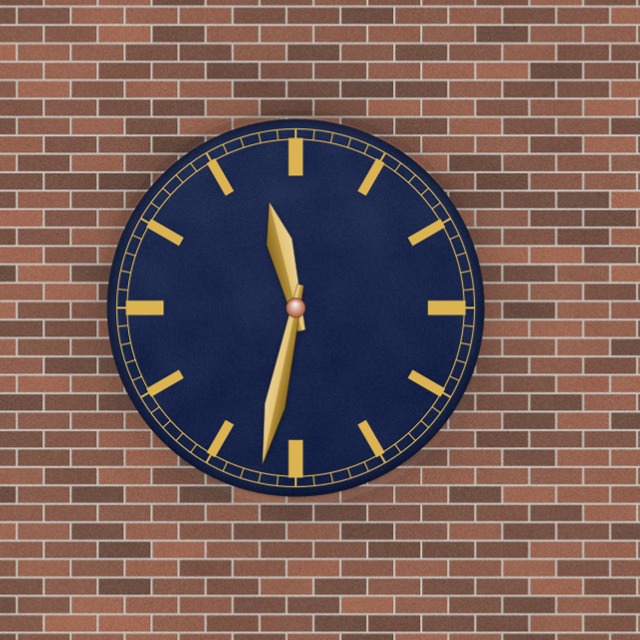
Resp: 11,32
